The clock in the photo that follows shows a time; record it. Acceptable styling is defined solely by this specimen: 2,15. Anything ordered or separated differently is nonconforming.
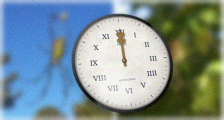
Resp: 12,00
